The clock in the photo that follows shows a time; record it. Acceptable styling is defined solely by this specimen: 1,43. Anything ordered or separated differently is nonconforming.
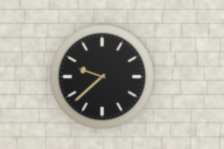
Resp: 9,38
